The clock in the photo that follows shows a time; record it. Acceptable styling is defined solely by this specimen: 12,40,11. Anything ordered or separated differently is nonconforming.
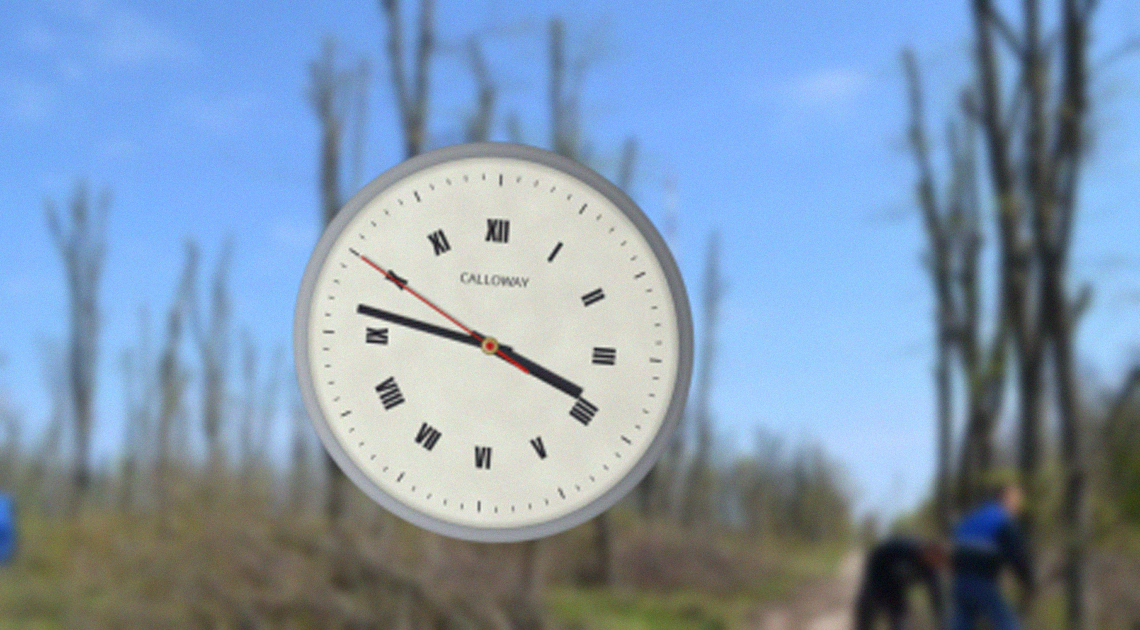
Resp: 3,46,50
